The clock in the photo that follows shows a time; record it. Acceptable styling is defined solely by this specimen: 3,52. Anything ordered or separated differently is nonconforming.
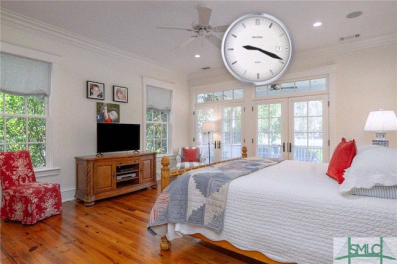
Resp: 9,19
